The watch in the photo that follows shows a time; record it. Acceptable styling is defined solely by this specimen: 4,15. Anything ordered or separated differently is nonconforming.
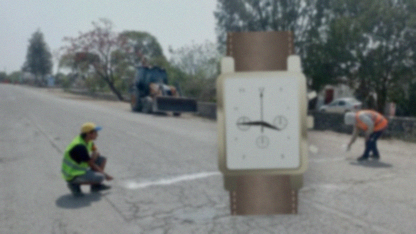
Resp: 3,45
